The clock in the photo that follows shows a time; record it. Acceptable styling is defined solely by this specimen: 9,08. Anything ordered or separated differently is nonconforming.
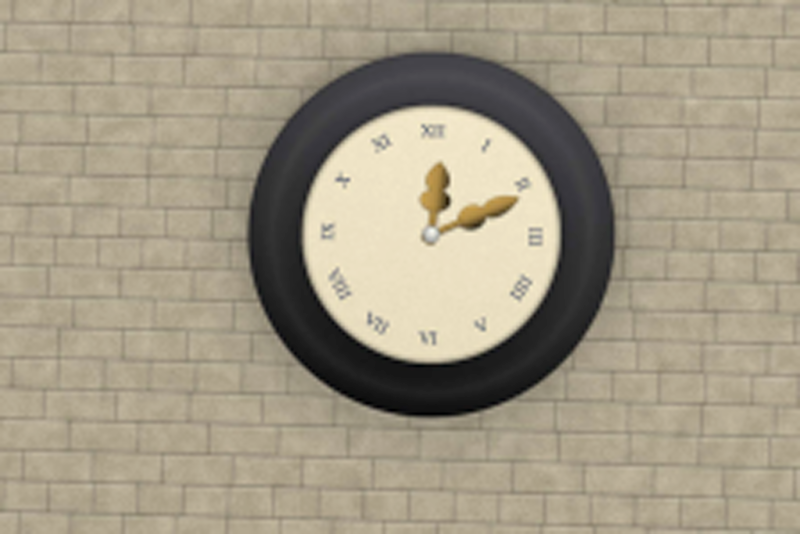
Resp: 12,11
